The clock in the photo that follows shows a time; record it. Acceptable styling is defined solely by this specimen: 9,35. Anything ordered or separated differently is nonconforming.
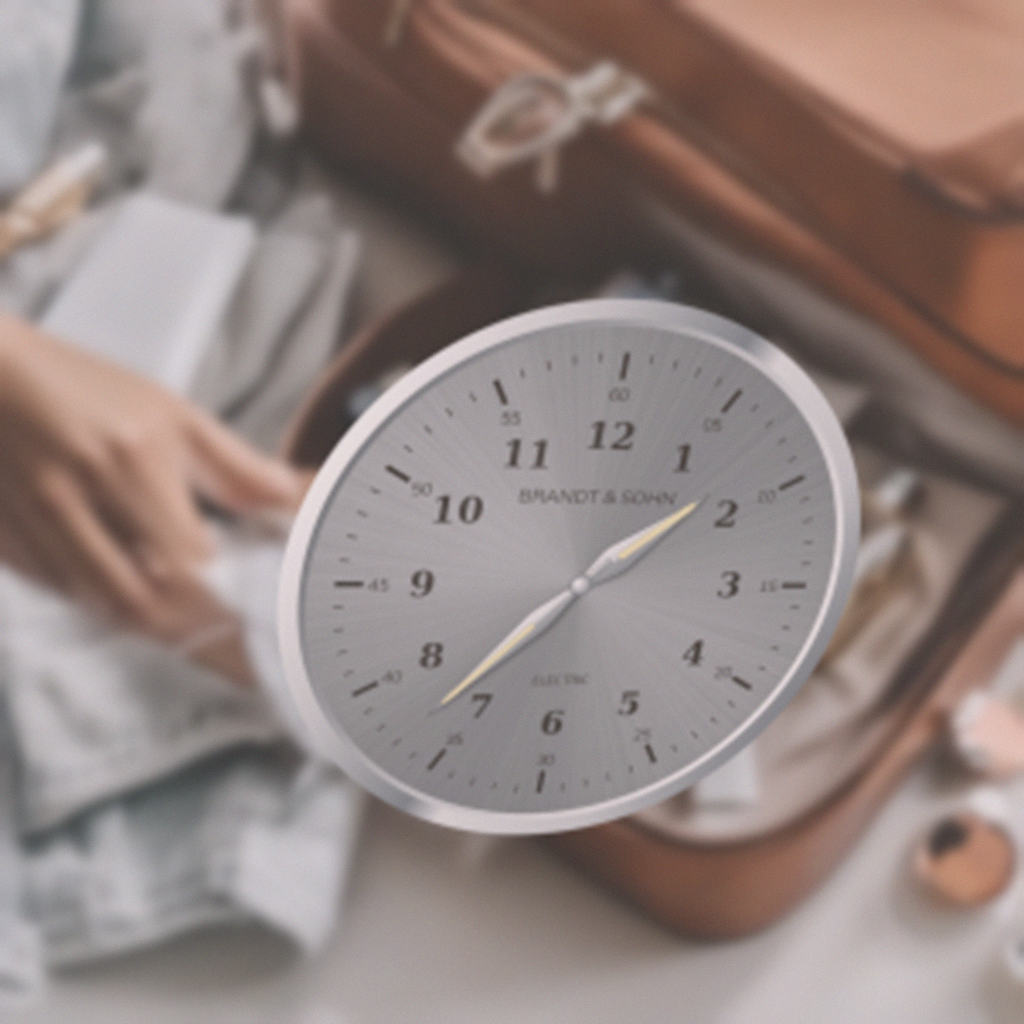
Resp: 1,37
